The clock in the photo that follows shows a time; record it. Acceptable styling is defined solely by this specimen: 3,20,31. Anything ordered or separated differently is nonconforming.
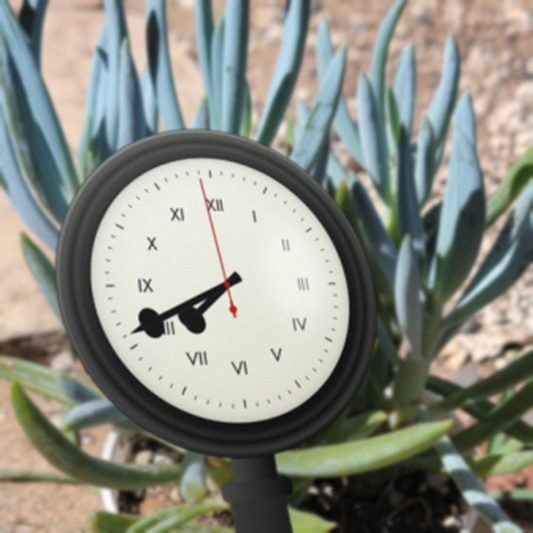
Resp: 7,40,59
